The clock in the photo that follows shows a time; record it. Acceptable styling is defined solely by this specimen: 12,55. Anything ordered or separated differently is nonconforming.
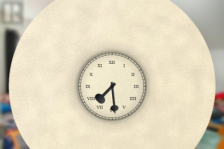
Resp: 7,29
